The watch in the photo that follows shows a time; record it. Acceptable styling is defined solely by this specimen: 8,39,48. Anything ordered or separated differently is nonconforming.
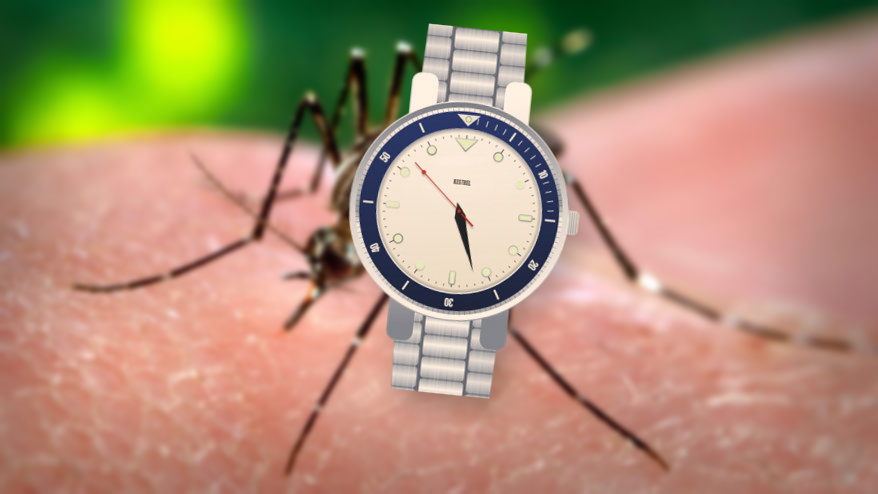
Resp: 5,26,52
